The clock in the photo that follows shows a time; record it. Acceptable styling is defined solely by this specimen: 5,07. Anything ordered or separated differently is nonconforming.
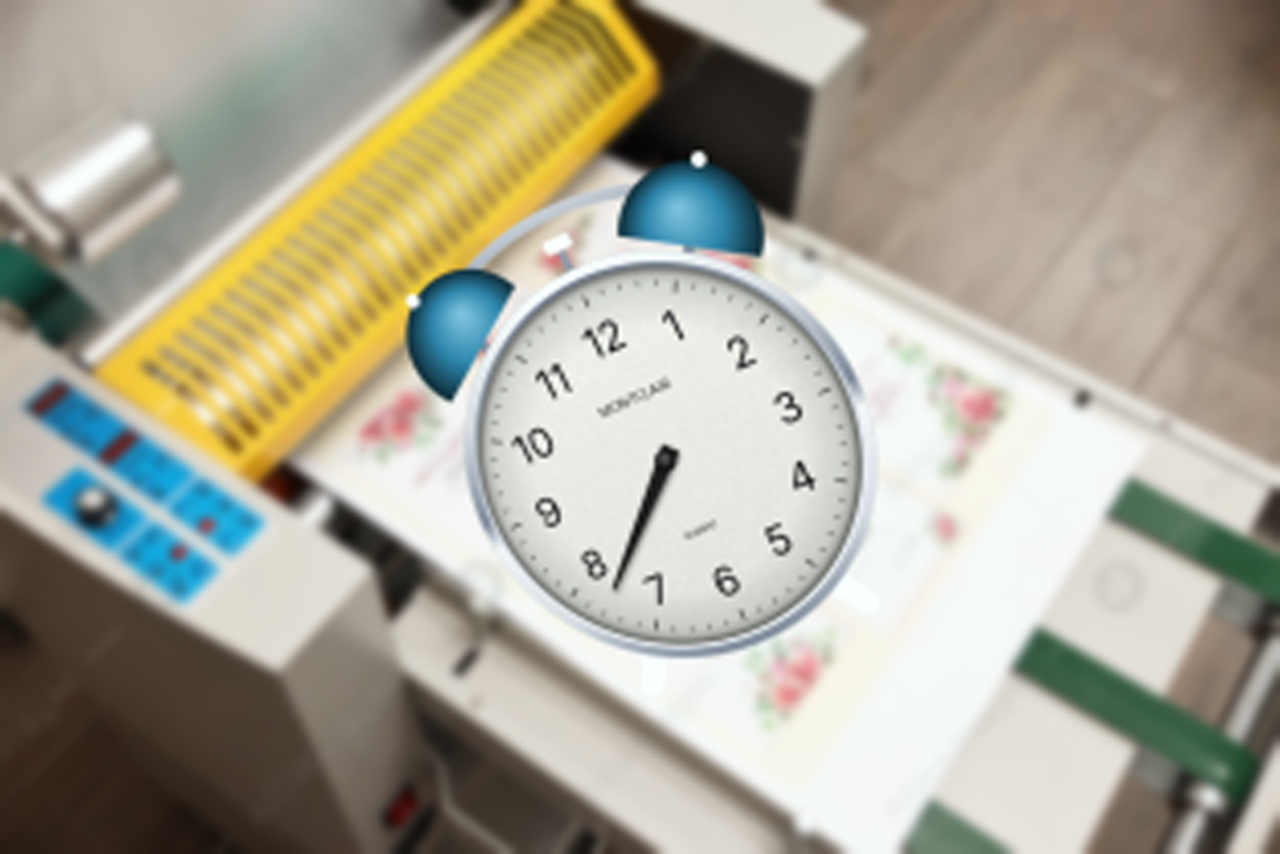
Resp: 7,38
